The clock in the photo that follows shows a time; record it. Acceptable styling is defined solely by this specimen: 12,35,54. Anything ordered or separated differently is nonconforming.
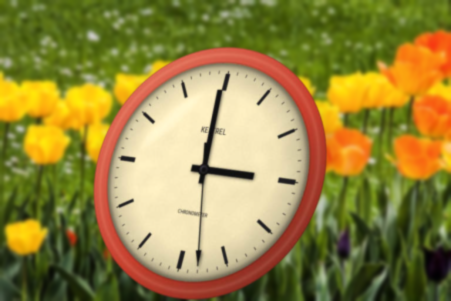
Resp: 2,59,28
